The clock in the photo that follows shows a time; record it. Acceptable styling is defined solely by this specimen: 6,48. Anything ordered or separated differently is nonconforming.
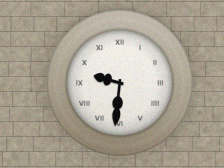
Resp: 9,31
